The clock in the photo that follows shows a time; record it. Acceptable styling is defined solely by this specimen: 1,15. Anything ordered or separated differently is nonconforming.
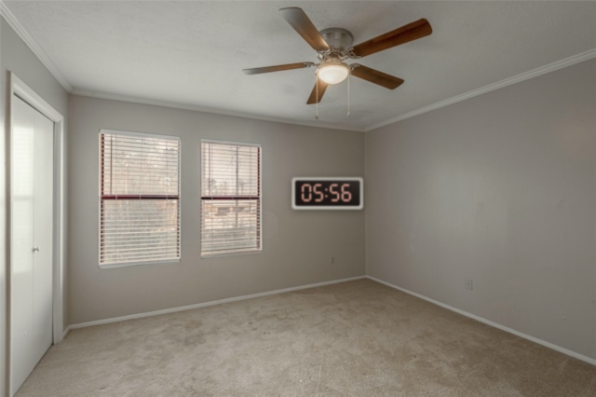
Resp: 5,56
